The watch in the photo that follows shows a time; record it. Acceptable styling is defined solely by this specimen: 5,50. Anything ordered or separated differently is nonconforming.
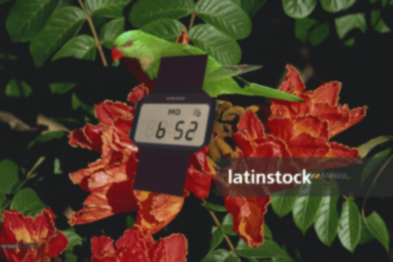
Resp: 6,52
